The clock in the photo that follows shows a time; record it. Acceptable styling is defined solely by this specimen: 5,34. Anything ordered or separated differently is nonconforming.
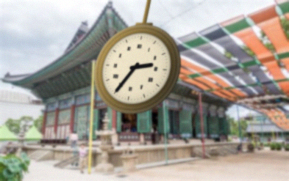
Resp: 2,35
